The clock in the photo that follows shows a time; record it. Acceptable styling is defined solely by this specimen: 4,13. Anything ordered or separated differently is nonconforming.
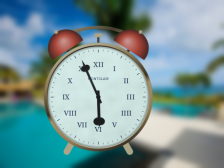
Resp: 5,56
